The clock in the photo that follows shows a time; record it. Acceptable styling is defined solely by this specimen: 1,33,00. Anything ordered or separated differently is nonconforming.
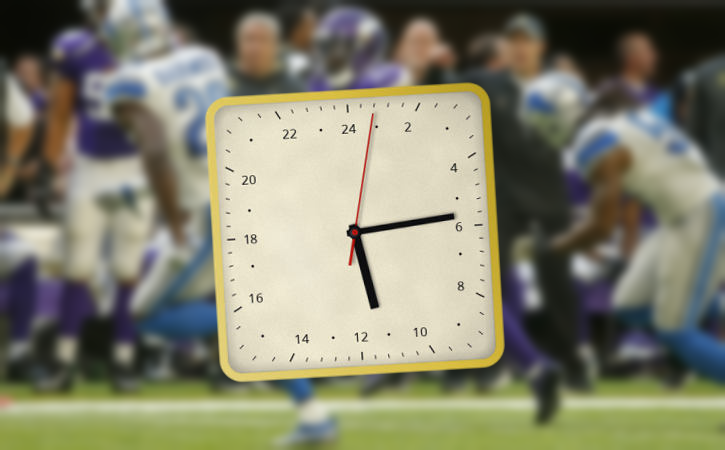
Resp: 11,14,02
